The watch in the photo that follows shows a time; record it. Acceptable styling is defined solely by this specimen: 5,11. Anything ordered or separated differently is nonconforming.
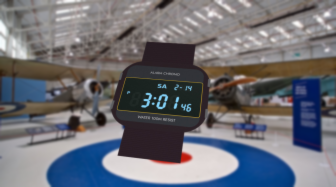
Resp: 3,01
